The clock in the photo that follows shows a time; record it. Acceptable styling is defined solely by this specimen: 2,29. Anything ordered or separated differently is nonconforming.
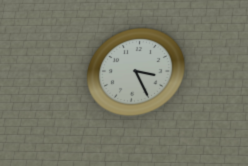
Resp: 3,25
